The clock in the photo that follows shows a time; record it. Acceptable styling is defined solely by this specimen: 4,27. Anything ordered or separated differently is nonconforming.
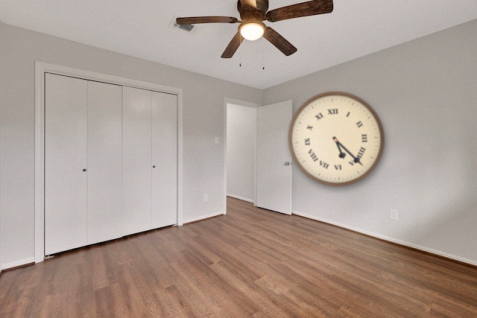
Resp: 5,23
